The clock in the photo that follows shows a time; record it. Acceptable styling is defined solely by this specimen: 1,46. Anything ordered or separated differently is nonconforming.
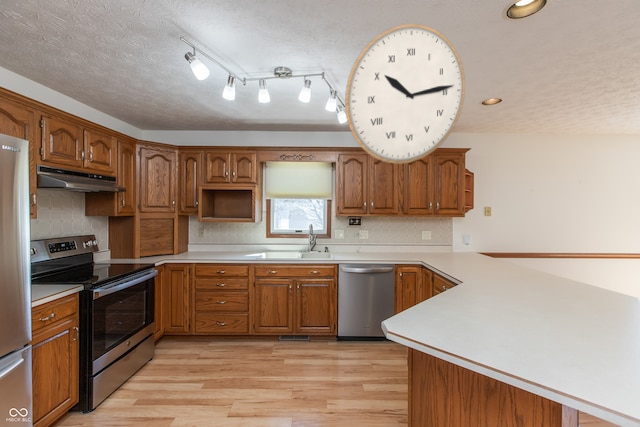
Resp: 10,14
